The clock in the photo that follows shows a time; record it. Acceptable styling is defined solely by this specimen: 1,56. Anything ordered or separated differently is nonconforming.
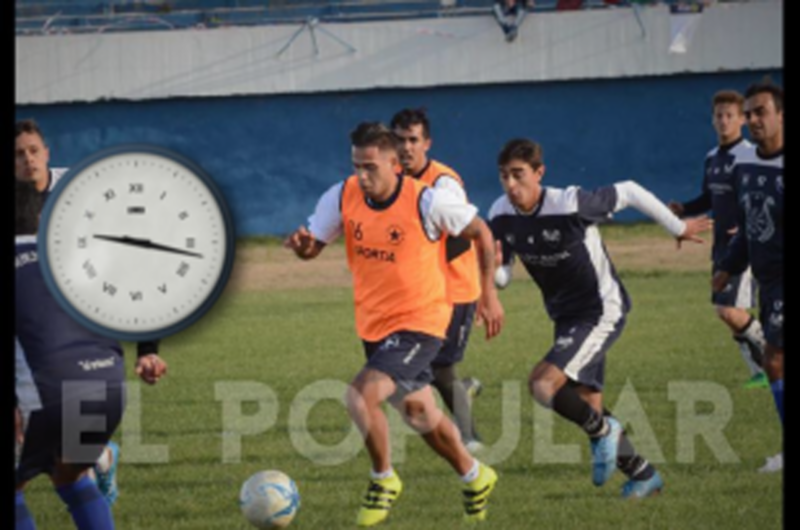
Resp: 9,17
